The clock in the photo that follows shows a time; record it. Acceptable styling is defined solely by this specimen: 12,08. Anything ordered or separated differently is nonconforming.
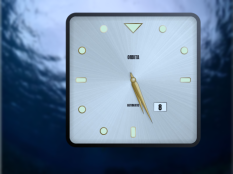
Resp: 5,26
